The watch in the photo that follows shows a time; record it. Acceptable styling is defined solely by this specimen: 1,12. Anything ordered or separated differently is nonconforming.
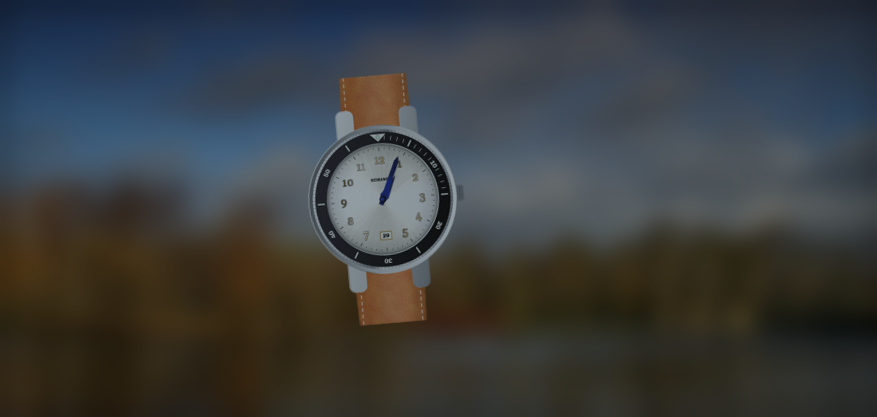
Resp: 1,04
